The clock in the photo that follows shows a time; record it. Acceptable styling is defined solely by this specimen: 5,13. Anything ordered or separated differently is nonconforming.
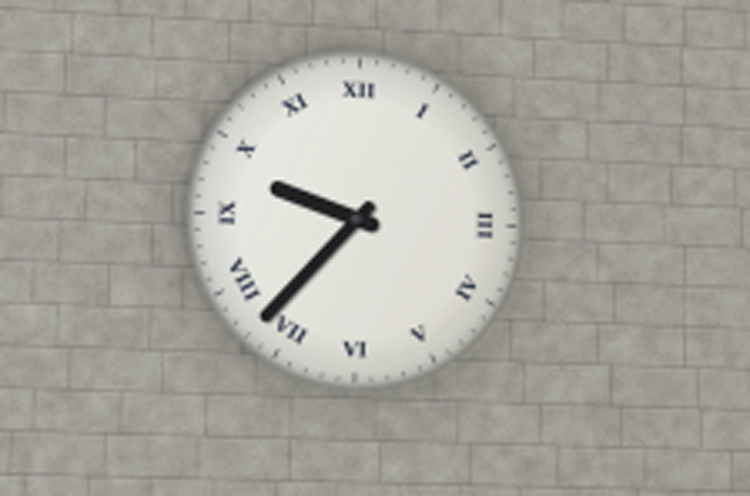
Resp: 9,37
